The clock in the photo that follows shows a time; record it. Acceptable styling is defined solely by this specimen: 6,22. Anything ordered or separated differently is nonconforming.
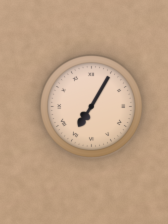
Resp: 7,05
